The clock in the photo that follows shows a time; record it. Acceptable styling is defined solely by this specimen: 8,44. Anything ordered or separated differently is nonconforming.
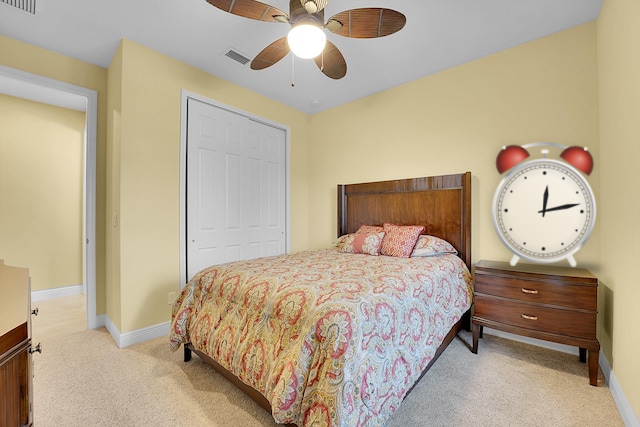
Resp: 12,13
